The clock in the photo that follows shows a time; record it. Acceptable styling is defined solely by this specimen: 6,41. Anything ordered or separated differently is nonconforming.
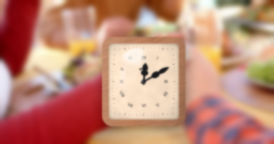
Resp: 12,10
